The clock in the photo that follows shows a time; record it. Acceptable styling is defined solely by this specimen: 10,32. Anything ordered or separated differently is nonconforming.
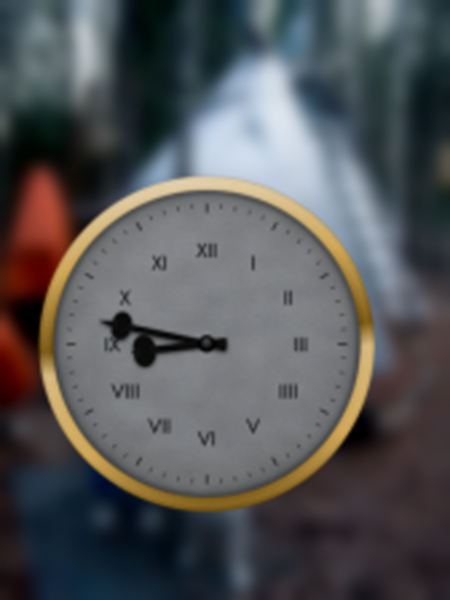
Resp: 8,47
